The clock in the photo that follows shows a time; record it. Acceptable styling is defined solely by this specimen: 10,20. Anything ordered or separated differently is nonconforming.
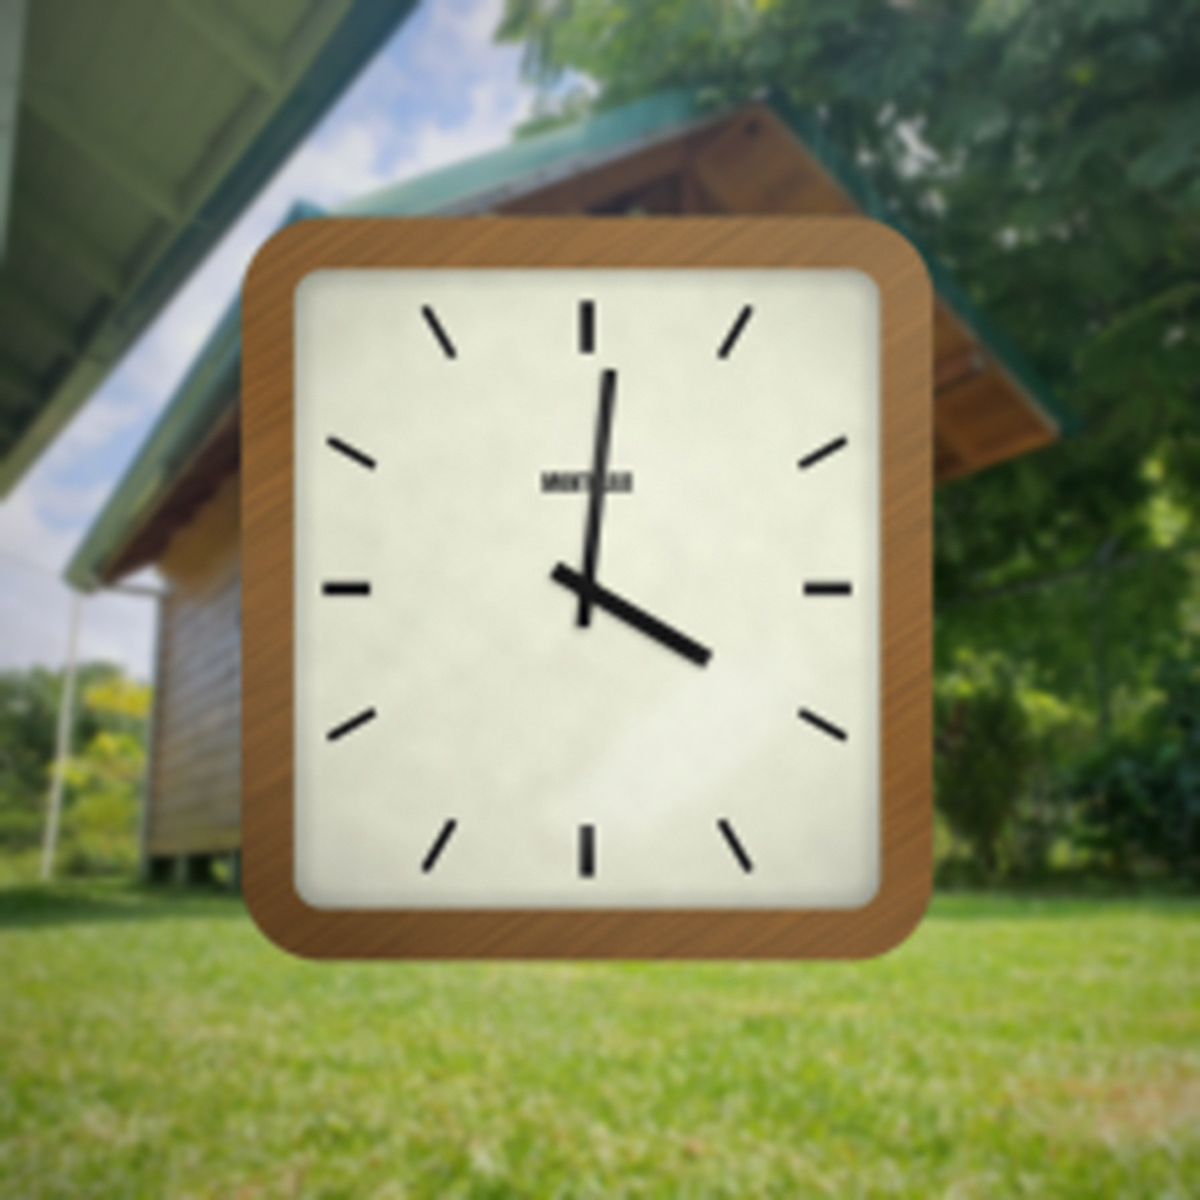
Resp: 4,01
